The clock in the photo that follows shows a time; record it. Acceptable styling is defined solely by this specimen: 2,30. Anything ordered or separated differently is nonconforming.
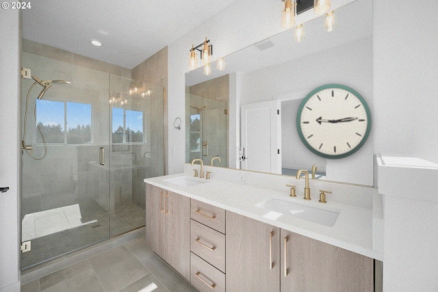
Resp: 9,14
